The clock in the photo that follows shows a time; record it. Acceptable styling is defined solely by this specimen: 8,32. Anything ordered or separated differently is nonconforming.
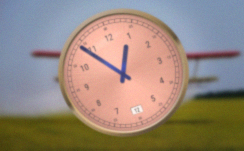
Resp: 12,54
